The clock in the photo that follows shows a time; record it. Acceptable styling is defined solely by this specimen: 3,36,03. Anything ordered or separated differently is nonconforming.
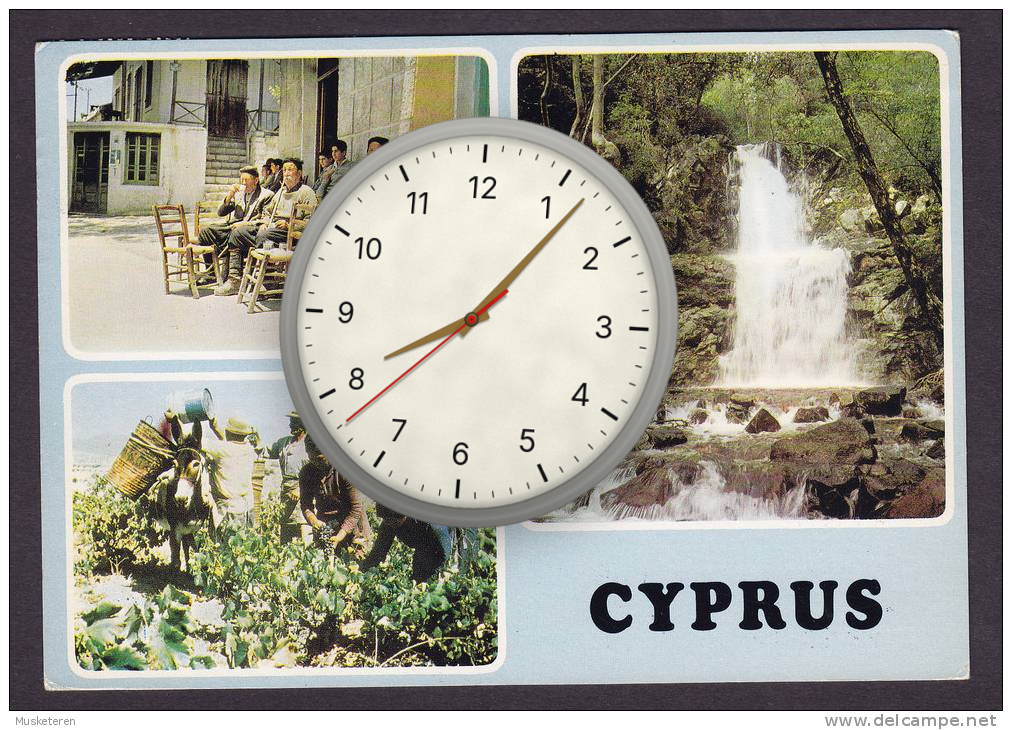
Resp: 8,06,38
